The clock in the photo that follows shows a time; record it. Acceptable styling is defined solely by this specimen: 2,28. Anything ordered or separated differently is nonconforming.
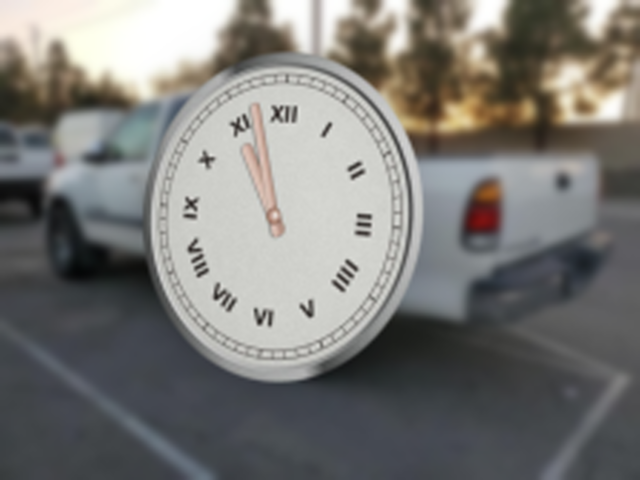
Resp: 10,57
